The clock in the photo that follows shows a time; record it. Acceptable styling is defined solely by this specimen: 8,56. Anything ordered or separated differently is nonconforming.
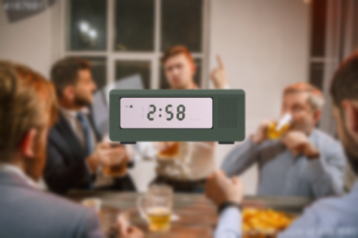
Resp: 2,58
